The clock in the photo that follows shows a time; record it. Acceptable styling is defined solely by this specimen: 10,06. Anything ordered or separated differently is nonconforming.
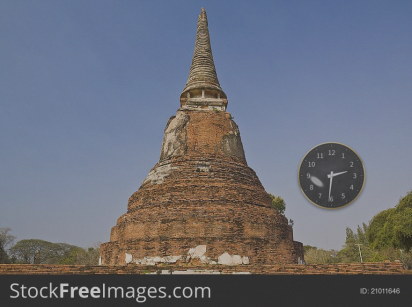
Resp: 2,31
